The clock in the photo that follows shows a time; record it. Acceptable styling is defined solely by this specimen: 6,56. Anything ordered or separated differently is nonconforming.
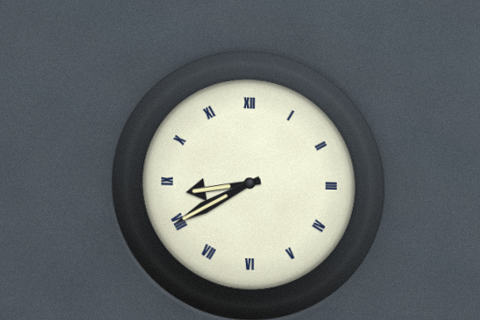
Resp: 8,40
